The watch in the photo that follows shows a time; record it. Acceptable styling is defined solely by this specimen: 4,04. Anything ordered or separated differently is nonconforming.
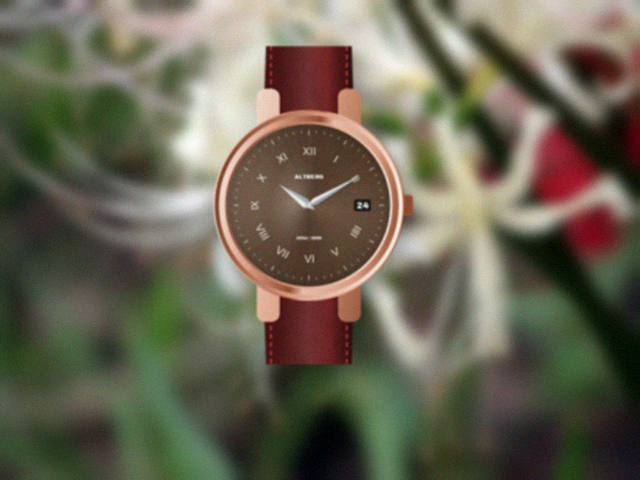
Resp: 10,10
